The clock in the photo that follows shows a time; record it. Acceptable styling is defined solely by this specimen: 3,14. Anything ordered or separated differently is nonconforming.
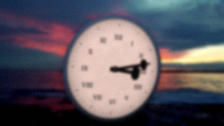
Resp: 3,13
